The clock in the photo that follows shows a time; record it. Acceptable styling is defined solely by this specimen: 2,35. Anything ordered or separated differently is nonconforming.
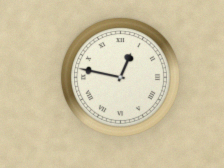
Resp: 12,47
